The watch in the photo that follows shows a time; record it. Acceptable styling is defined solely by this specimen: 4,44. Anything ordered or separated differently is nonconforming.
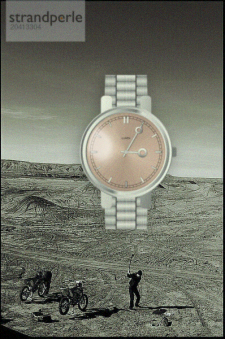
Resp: 3,05
